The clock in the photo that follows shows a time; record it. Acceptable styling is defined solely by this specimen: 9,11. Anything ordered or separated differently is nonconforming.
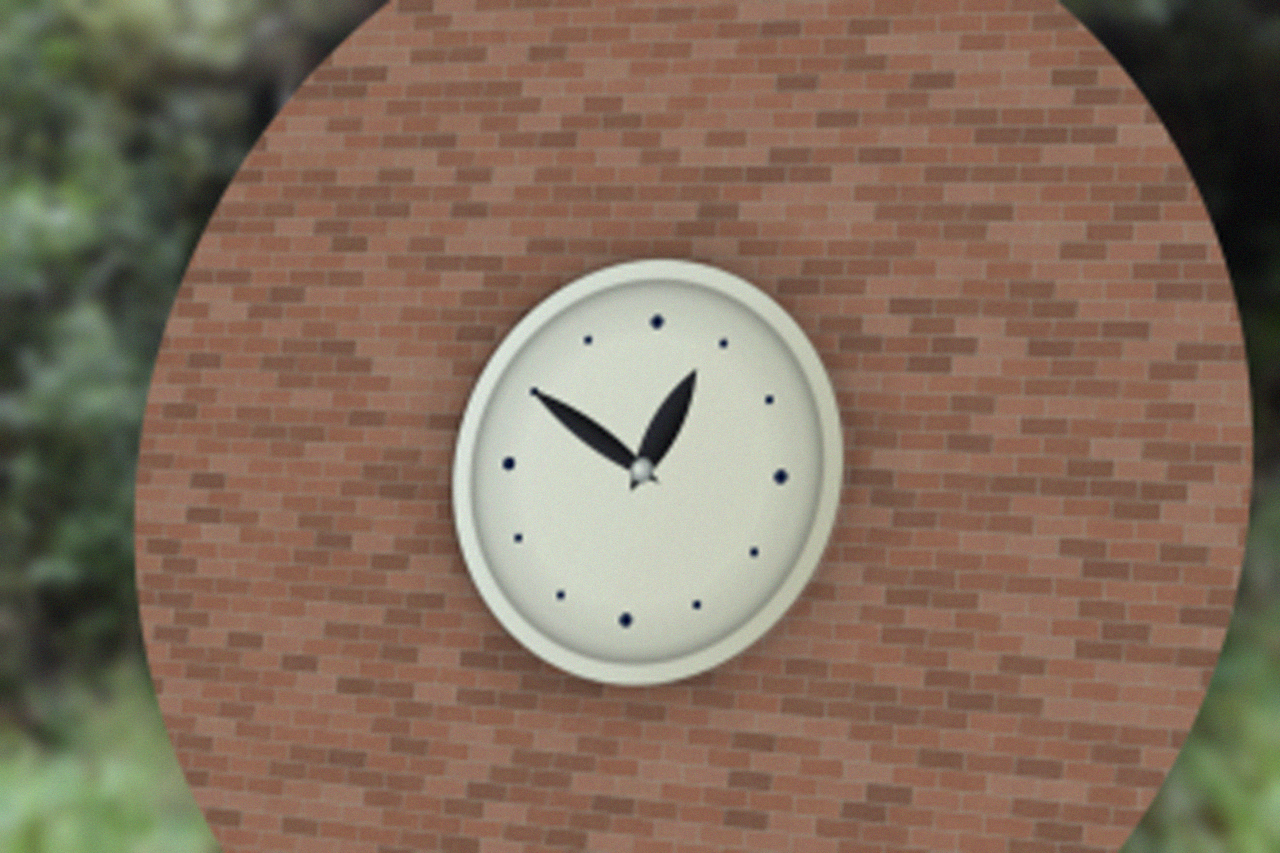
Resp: 12,50
